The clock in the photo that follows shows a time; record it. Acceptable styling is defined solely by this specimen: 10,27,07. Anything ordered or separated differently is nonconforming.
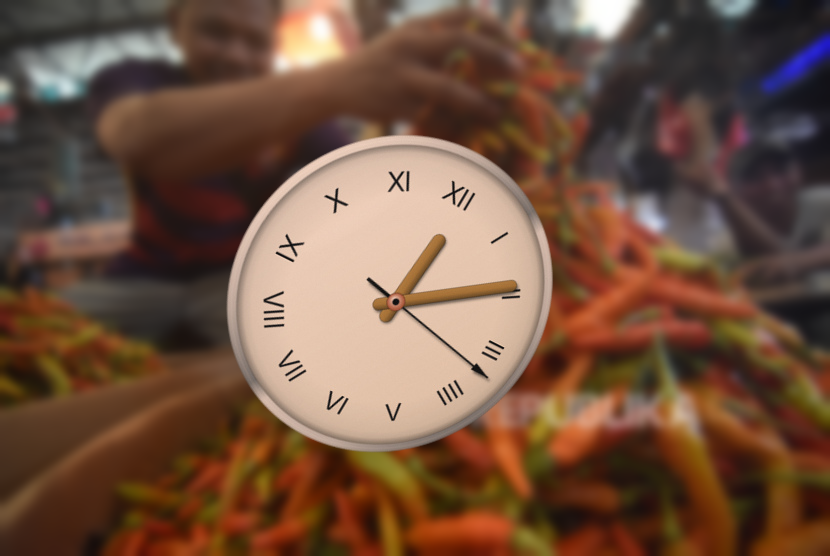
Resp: 12,09,17
